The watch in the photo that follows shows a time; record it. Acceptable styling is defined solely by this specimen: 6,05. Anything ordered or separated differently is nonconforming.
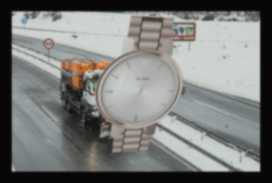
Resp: 5,59
